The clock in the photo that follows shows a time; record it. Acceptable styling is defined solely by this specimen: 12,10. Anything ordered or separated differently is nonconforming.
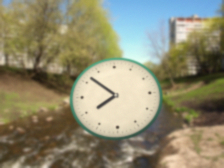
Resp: 7,52
